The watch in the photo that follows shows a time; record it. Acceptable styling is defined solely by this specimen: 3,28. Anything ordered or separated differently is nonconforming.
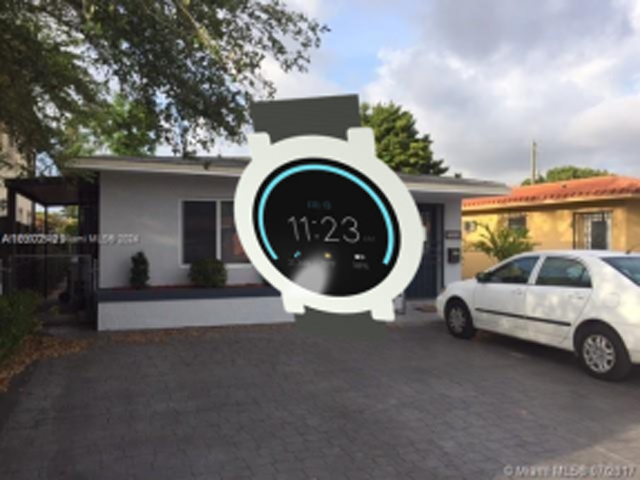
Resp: 11,23
